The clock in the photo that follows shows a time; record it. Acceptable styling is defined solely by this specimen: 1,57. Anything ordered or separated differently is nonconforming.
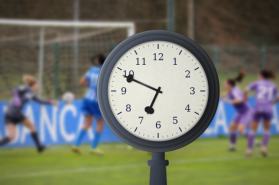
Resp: 6,49
